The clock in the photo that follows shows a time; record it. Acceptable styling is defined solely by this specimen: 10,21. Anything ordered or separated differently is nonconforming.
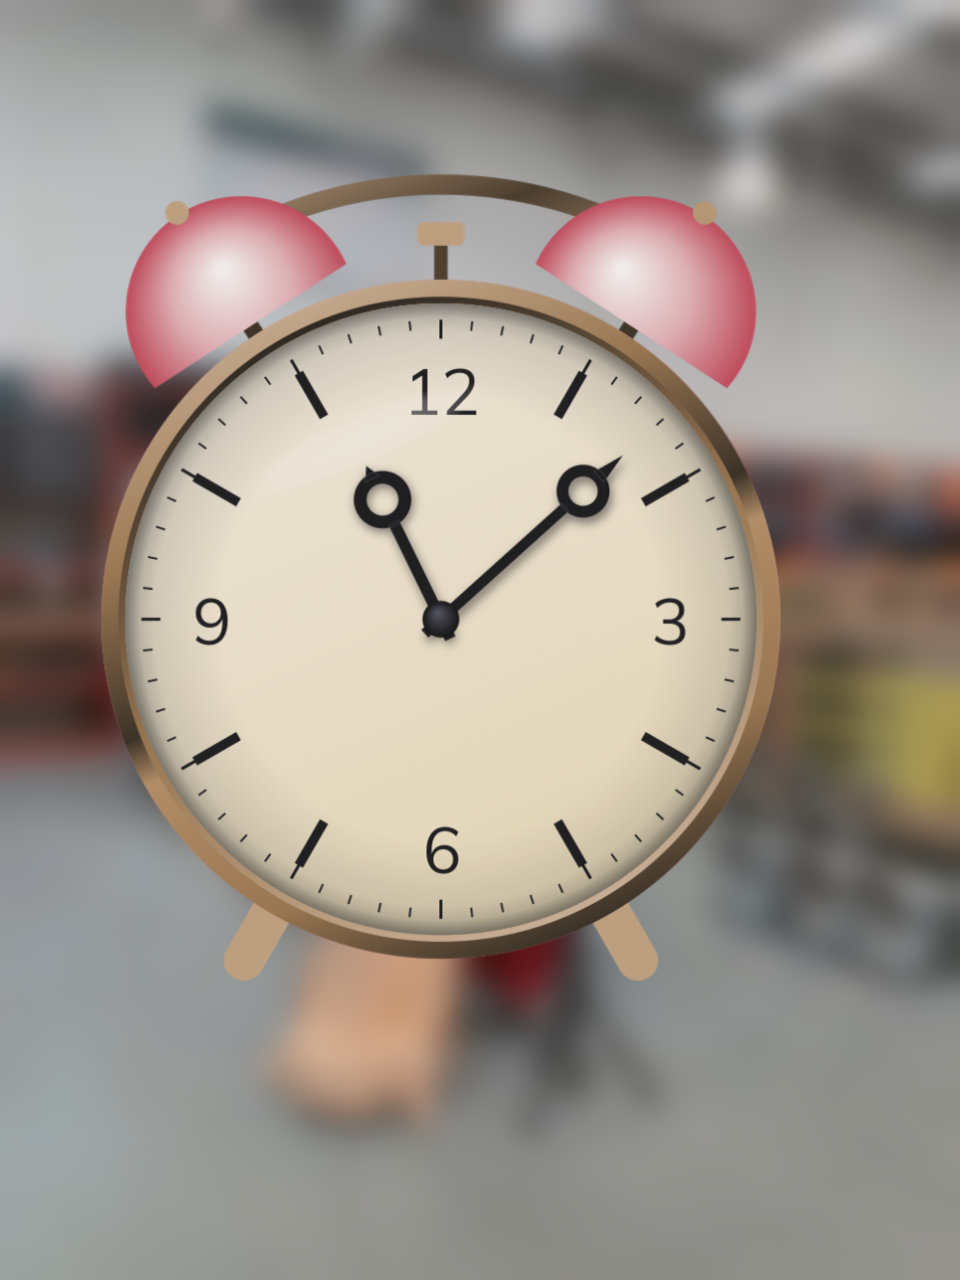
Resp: 11,08
